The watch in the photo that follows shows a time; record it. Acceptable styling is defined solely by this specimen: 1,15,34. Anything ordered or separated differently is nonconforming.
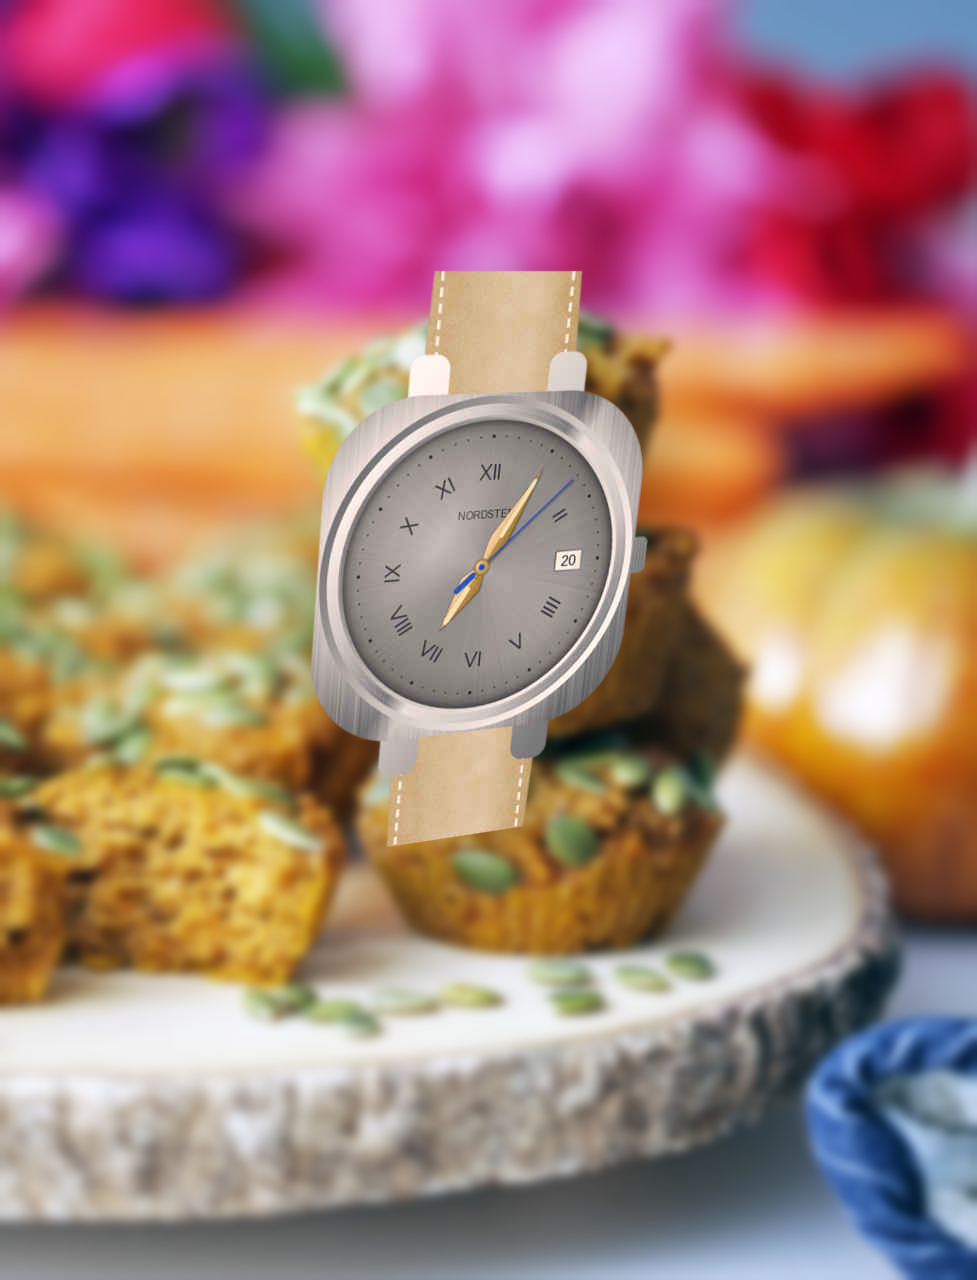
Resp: 7,05,08
